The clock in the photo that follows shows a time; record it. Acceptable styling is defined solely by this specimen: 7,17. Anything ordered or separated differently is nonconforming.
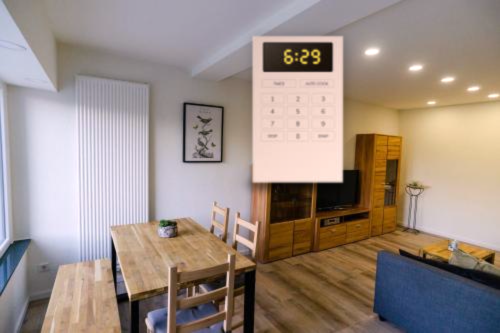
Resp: 6,29
